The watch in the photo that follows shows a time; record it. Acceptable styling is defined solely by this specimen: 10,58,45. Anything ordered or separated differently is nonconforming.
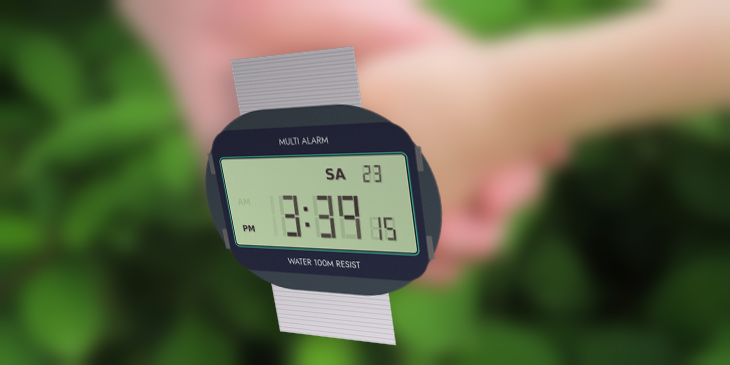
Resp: 3,39,15
